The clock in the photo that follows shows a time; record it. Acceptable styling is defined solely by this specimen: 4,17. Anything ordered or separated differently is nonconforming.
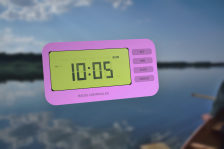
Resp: 10,05
